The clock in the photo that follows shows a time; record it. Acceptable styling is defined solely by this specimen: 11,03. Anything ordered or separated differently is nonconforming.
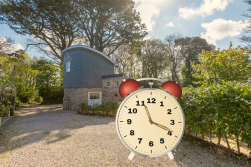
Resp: 11,19
